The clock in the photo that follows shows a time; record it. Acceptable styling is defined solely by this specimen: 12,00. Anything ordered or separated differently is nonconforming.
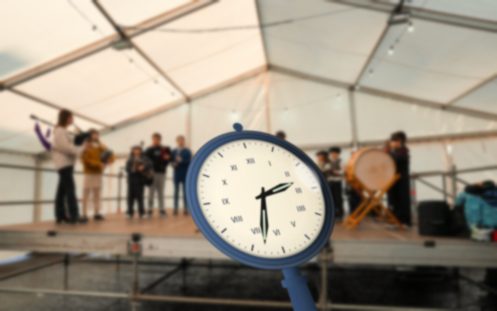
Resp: 2,33
